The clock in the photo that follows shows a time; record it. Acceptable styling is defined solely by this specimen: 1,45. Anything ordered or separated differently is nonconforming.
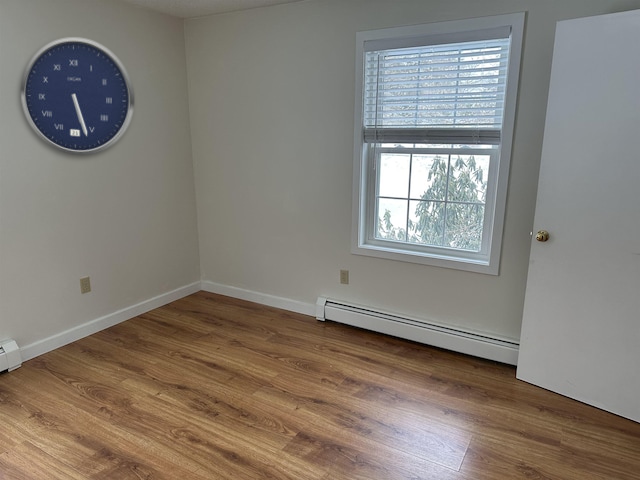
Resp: 5,27
